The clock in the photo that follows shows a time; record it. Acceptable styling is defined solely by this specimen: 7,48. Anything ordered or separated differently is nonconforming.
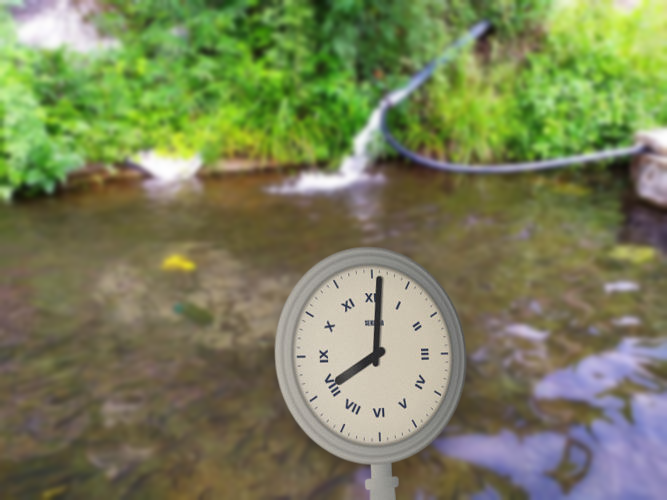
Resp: 8,01
